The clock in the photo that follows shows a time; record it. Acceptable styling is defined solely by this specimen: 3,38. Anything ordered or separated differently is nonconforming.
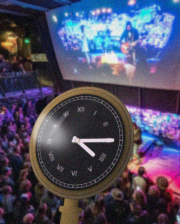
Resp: 4,15
